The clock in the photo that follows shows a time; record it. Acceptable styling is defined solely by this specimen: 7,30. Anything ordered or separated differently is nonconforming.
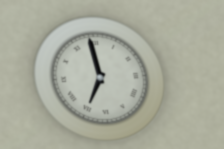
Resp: 6,59
